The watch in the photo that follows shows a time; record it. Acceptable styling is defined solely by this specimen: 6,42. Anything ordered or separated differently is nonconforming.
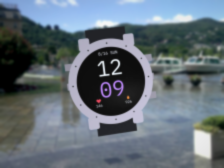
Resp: 12,09
